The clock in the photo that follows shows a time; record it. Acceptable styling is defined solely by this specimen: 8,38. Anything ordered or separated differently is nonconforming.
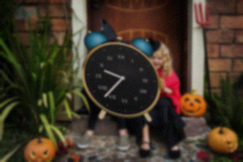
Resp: 9,37
